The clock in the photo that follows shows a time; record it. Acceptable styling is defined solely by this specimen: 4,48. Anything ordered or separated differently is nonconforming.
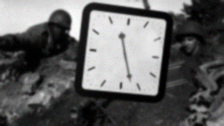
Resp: 11,27
